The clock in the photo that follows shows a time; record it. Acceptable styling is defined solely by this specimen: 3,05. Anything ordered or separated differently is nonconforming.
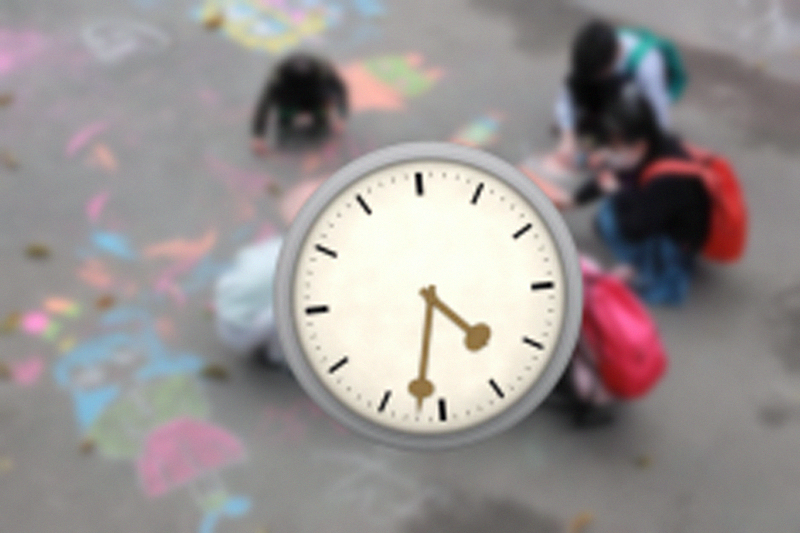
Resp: 4,32
